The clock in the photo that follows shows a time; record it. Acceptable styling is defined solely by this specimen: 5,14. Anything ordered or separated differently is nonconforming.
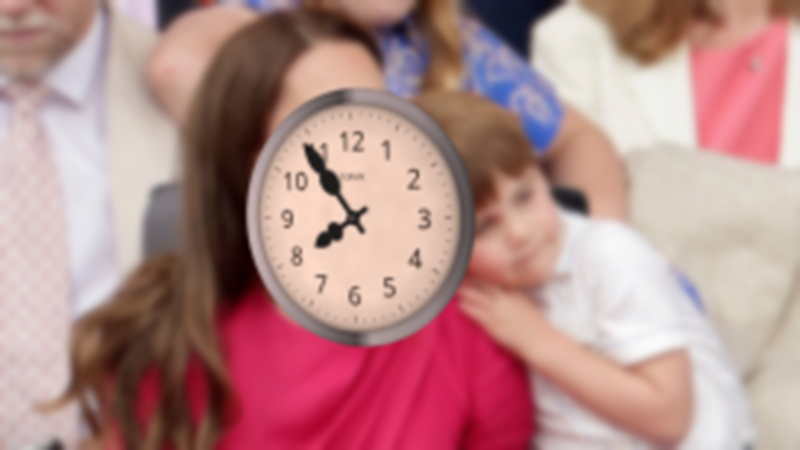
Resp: 7,54
